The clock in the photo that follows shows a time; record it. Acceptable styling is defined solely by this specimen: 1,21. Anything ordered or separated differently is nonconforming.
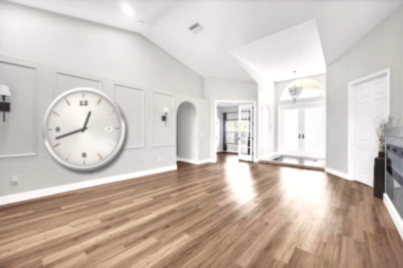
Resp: 12,42
